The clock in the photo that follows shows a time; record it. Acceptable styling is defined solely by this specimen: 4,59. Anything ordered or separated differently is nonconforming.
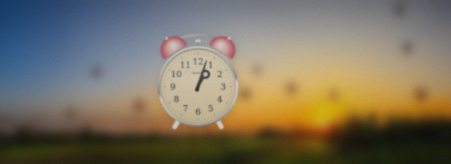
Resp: 1,03
